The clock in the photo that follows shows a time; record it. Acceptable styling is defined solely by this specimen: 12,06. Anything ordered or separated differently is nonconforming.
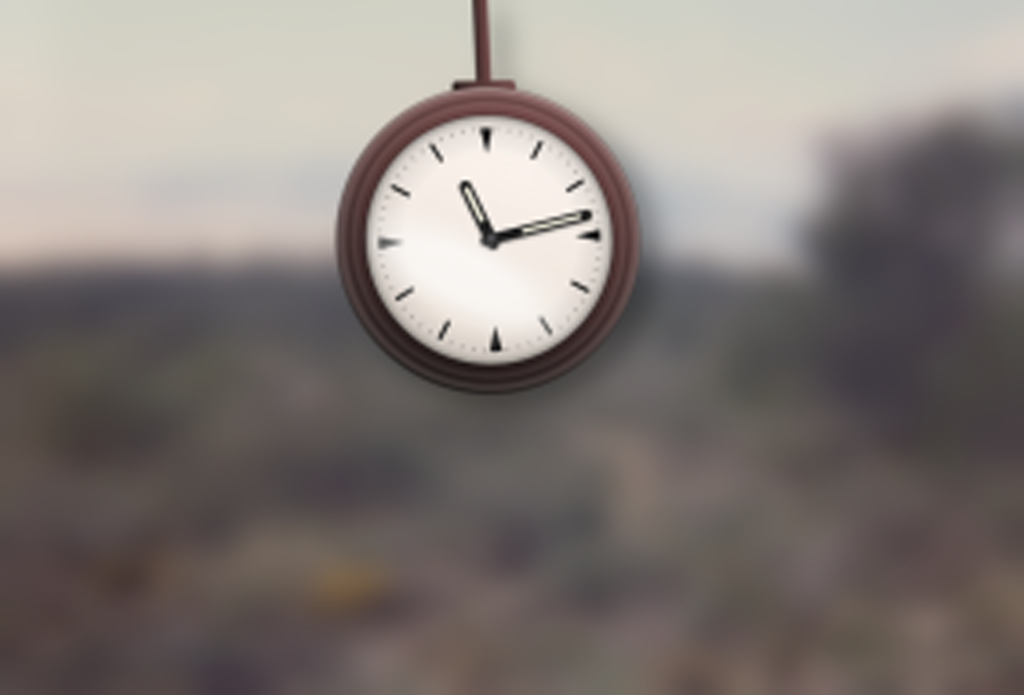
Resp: 11,13
